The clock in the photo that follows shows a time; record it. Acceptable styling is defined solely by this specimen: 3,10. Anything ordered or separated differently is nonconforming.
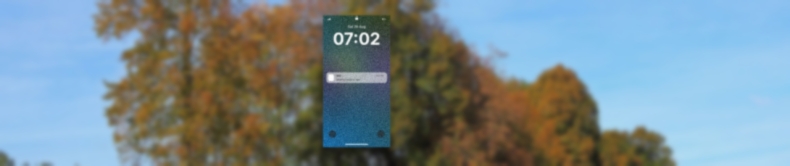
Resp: 7,02
